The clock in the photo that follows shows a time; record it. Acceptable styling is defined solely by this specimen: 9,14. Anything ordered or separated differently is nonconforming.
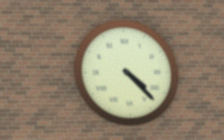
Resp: 4,23
